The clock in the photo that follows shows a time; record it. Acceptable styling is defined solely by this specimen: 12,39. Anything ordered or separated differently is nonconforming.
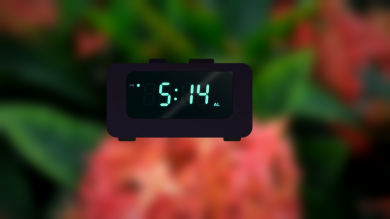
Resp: 5,14
